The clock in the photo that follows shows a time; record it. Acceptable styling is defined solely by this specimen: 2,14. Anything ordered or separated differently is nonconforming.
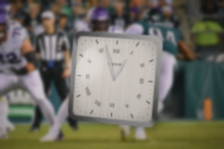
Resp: 12,57
